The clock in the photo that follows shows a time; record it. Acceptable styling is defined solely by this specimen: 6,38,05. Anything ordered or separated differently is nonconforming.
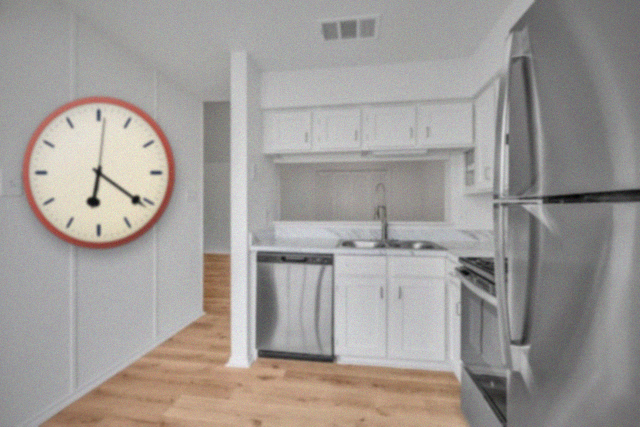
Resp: 6,21,01
